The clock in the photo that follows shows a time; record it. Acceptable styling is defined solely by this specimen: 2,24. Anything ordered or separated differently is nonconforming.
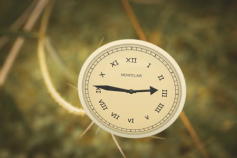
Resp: 2,46
